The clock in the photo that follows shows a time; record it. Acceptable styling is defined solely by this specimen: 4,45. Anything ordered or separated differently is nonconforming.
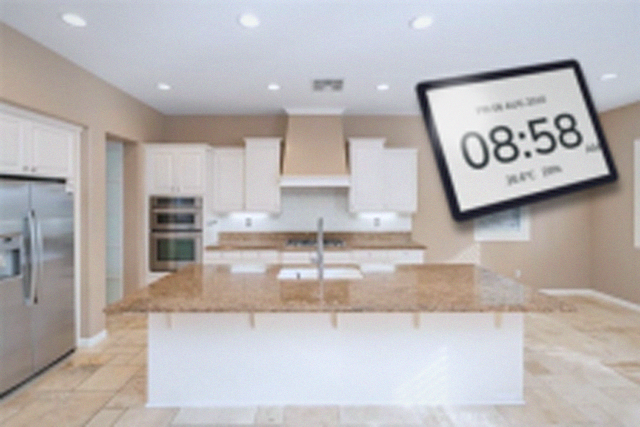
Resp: 8,58
